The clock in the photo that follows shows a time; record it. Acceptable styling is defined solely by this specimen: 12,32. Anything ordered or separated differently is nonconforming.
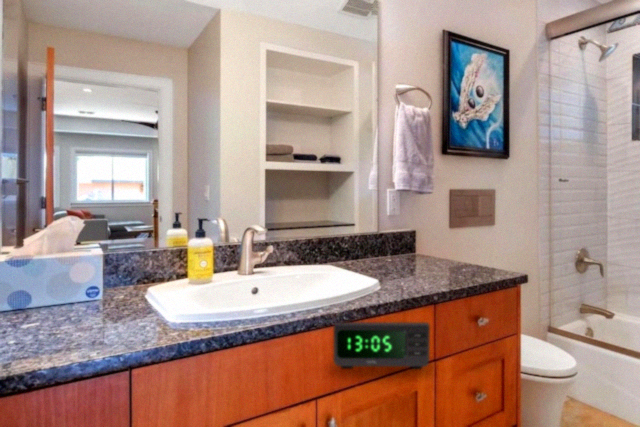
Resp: 13,05
